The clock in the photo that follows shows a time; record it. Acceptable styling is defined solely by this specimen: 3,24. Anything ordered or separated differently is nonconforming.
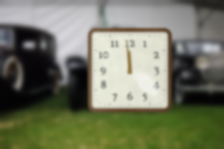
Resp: 11,59
